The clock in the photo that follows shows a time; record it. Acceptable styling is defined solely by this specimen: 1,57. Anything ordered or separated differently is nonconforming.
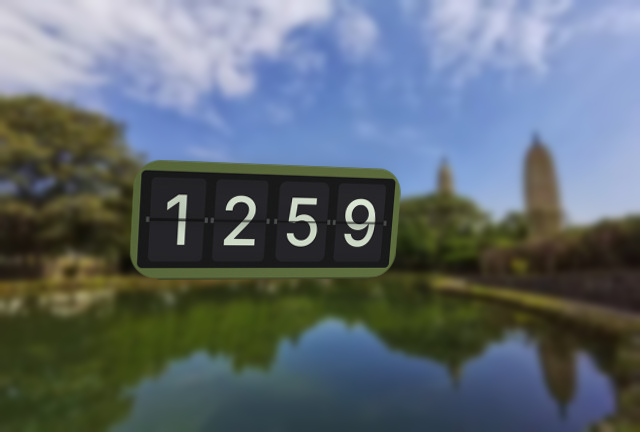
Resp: 12,59
